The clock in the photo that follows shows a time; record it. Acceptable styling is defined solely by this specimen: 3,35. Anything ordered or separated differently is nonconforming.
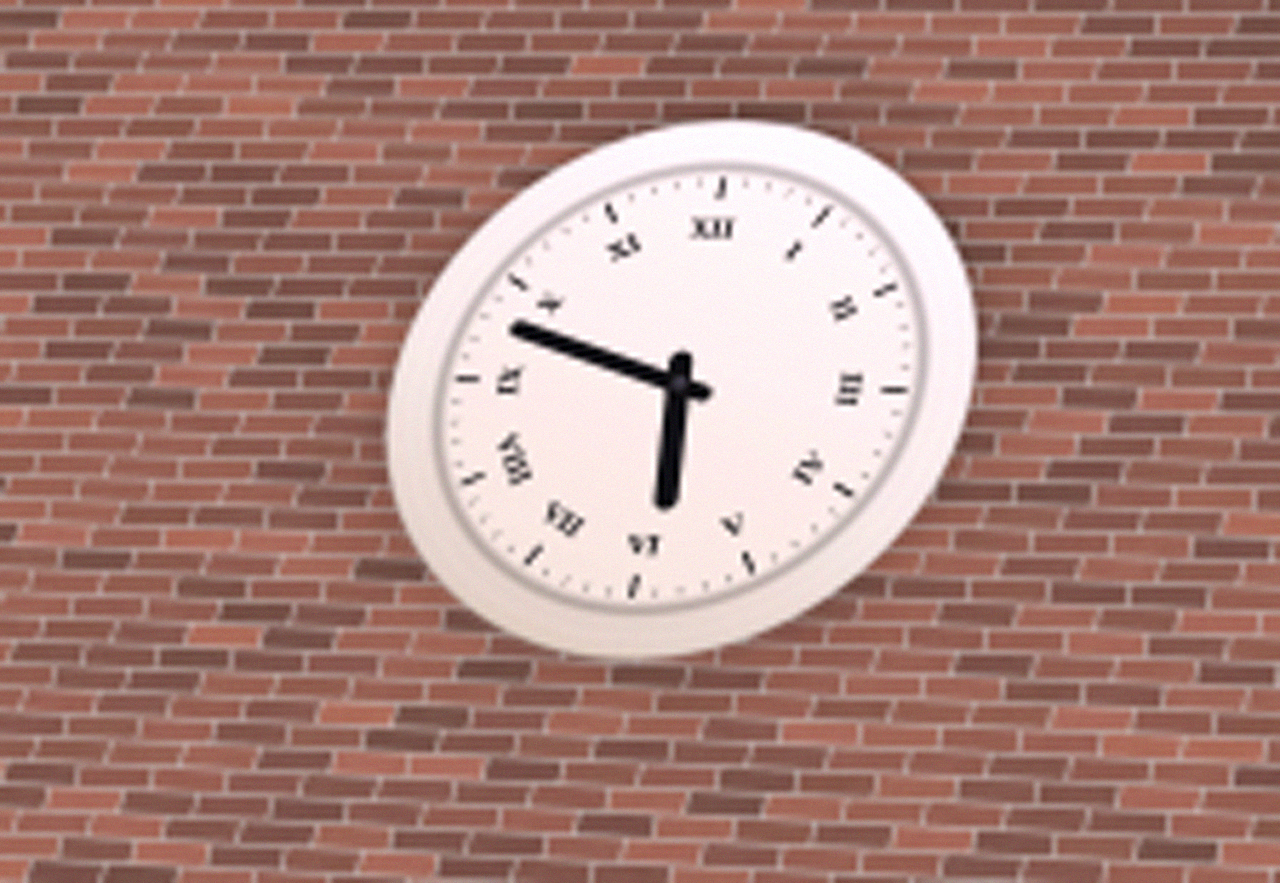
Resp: 5,48
